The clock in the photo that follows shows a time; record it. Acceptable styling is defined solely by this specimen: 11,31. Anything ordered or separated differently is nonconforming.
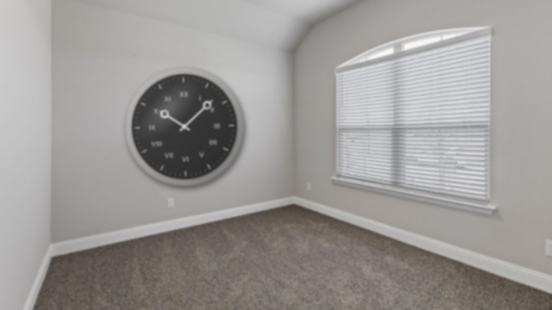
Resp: 10,08
